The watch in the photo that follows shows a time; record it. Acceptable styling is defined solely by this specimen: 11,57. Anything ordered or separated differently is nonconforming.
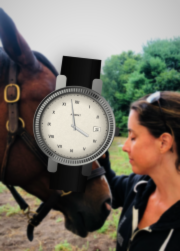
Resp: 3,58
